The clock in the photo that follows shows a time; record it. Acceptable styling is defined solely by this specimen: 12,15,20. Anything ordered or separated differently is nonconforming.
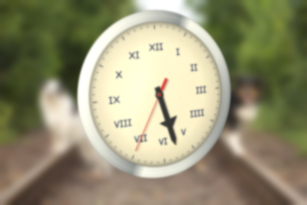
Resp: 5,27,35
